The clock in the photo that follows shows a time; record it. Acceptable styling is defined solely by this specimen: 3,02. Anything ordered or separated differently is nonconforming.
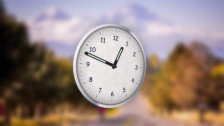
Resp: 12,48
